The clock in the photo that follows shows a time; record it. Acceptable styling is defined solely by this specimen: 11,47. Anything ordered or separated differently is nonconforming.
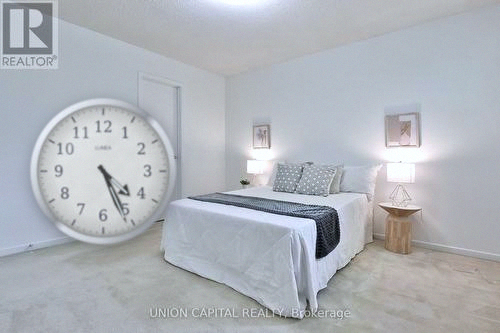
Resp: 4,26
